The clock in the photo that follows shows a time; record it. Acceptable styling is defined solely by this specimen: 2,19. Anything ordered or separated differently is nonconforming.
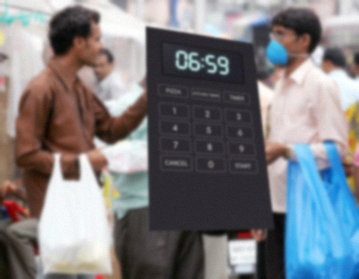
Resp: 6,59
